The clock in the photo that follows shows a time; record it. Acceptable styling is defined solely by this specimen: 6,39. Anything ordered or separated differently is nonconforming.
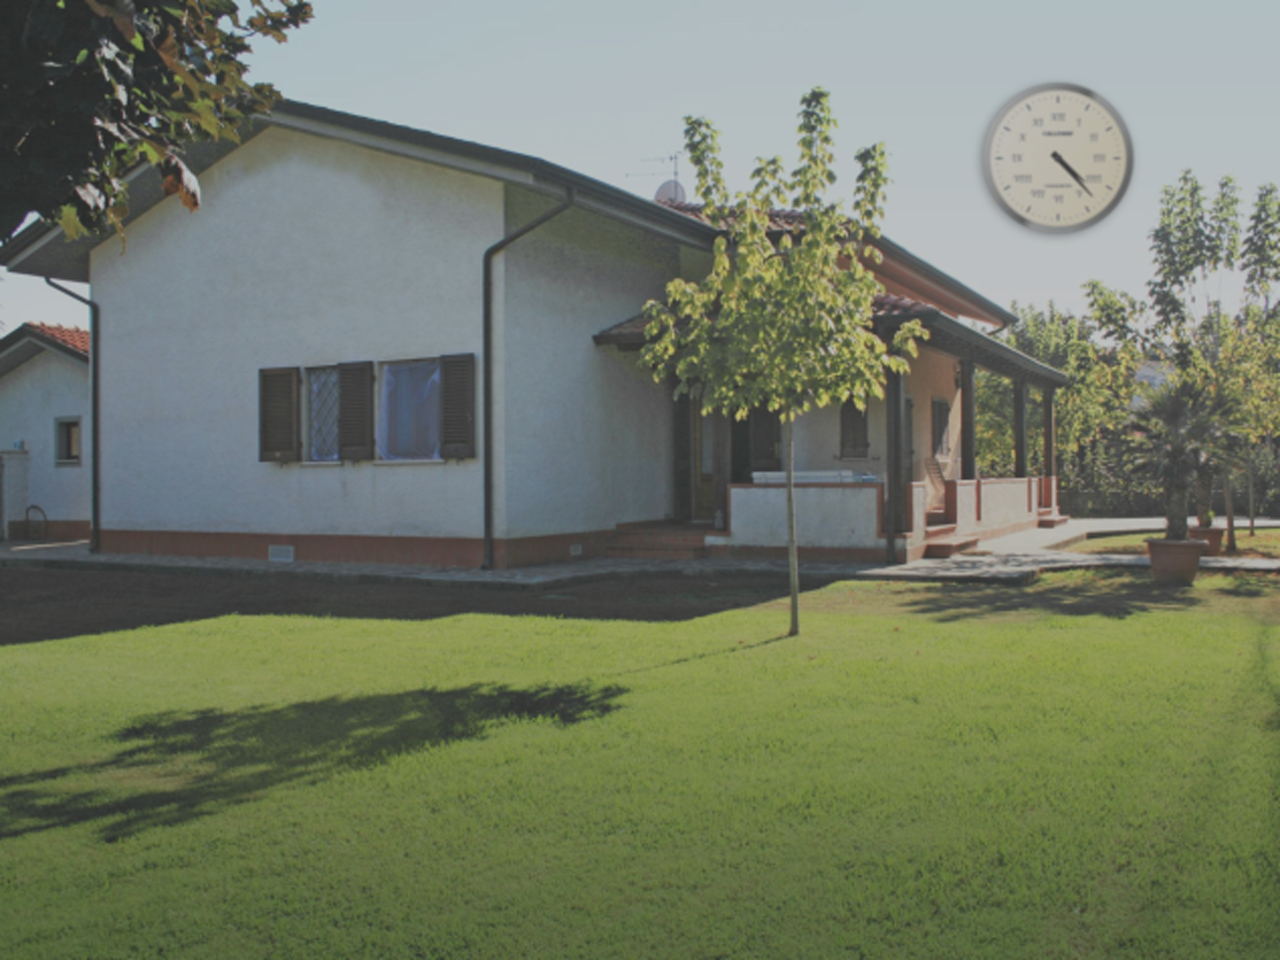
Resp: 4,23
